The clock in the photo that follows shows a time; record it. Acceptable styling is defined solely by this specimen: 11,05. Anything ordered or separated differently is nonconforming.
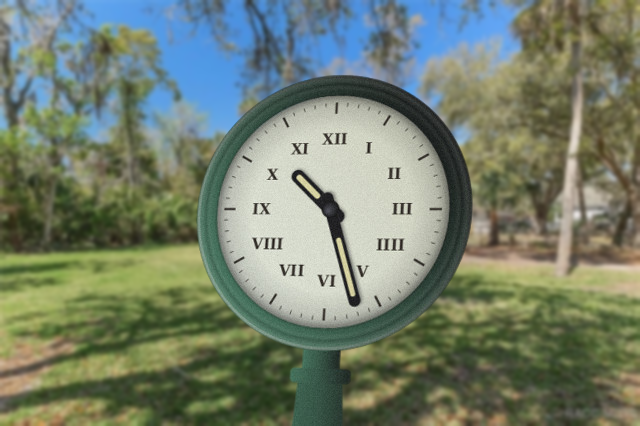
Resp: 10,27
